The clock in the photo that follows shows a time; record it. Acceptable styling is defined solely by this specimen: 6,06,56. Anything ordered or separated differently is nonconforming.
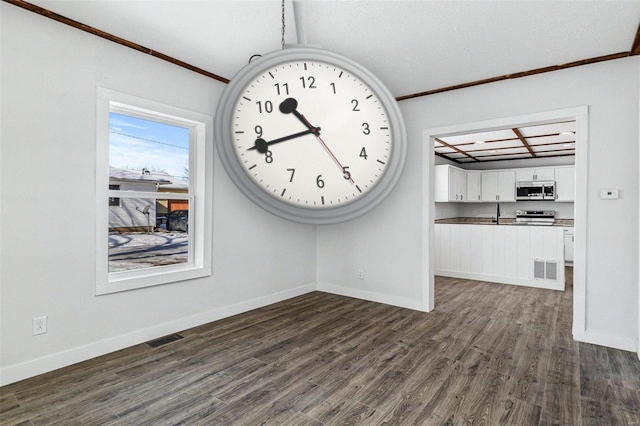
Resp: 10,42,25
